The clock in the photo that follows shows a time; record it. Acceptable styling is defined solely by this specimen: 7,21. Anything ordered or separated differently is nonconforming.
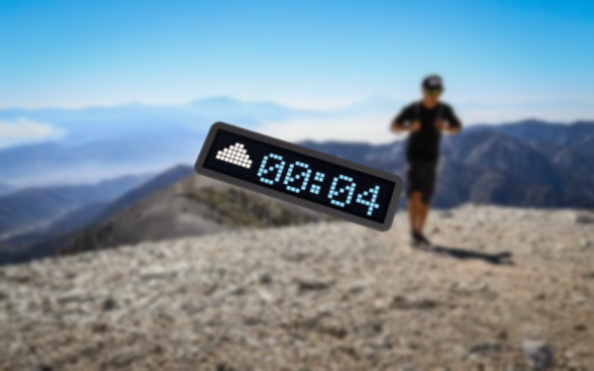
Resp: 0,04
